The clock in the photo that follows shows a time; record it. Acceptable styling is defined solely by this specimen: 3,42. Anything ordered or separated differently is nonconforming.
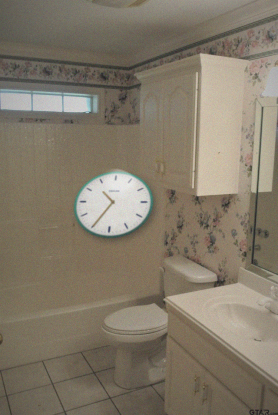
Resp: 10,35
